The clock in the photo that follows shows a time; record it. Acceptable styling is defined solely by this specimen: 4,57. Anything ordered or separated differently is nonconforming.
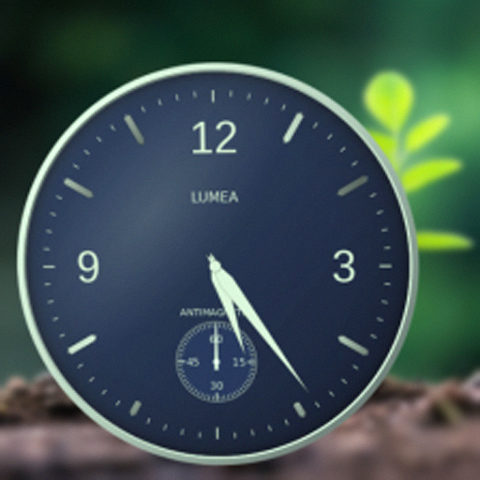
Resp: 5,24
